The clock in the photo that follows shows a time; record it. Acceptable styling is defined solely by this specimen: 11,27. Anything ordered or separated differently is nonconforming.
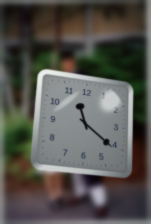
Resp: 11,21
